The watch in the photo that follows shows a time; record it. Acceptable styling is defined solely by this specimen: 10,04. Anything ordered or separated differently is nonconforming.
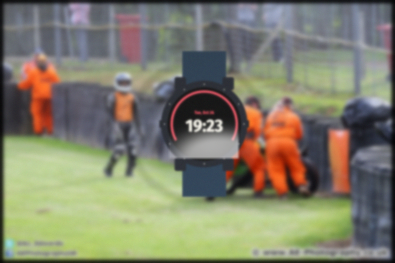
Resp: 19,23
